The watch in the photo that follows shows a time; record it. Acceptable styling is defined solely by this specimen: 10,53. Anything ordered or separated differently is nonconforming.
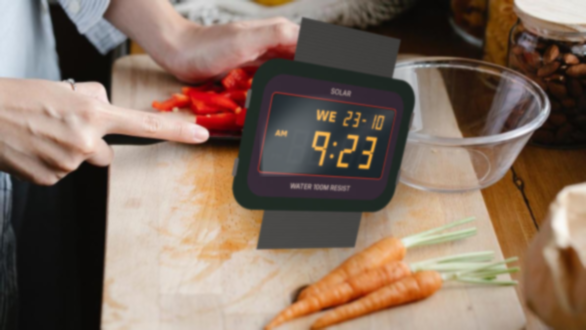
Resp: 9,23
